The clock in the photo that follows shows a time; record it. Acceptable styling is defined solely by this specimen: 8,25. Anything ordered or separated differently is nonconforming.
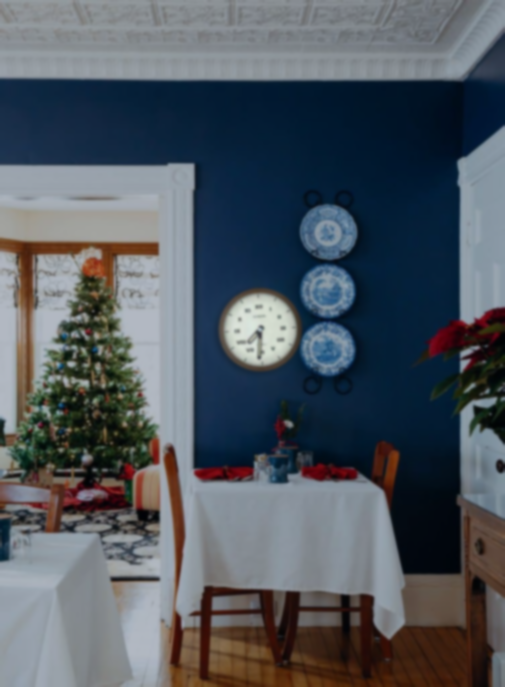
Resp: 7,31
